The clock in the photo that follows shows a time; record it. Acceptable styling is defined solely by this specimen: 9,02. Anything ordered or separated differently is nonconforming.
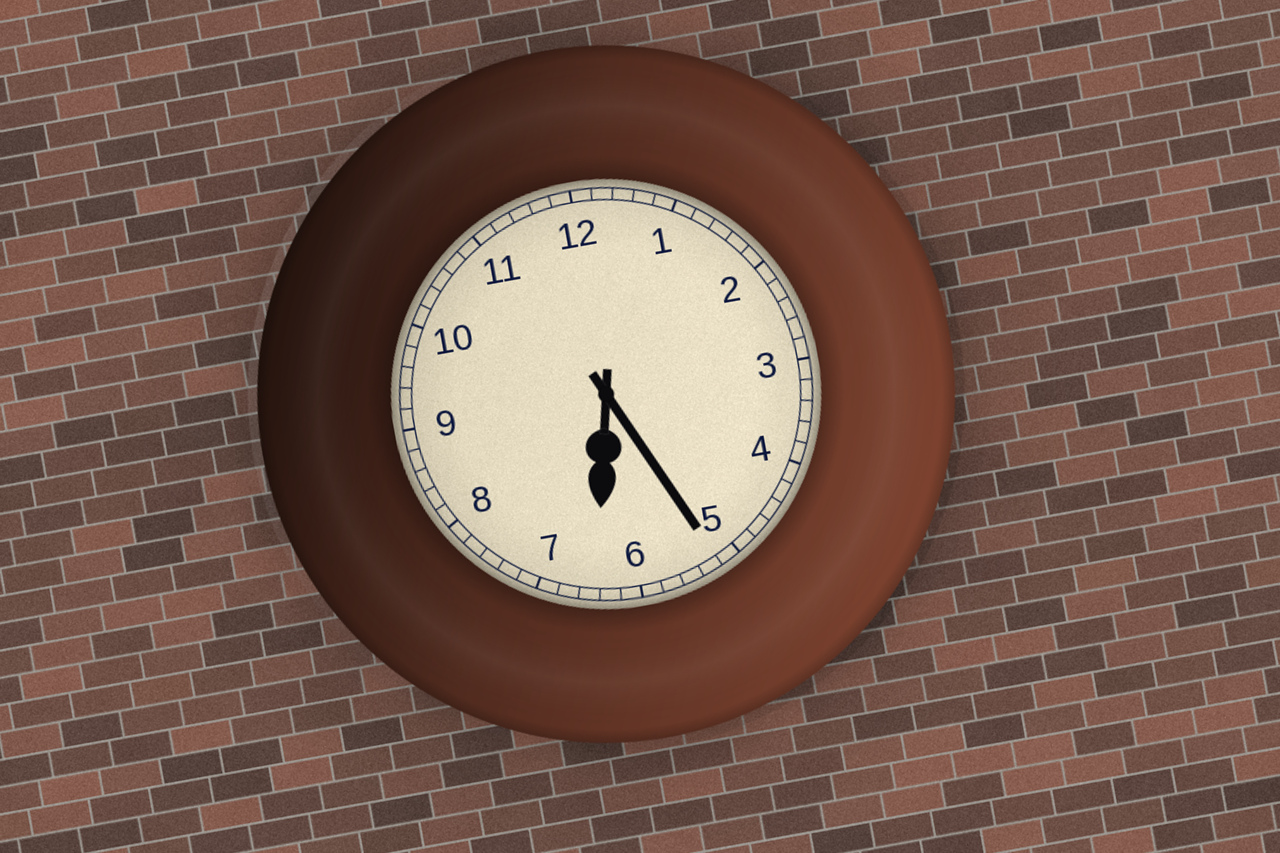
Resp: 6,26
